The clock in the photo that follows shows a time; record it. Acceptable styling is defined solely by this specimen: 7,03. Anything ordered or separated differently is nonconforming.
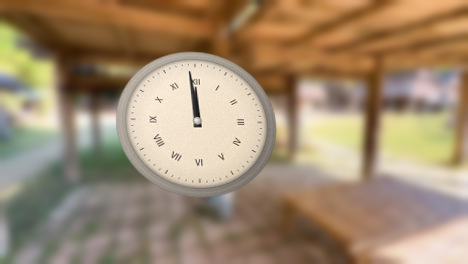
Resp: 11,59
